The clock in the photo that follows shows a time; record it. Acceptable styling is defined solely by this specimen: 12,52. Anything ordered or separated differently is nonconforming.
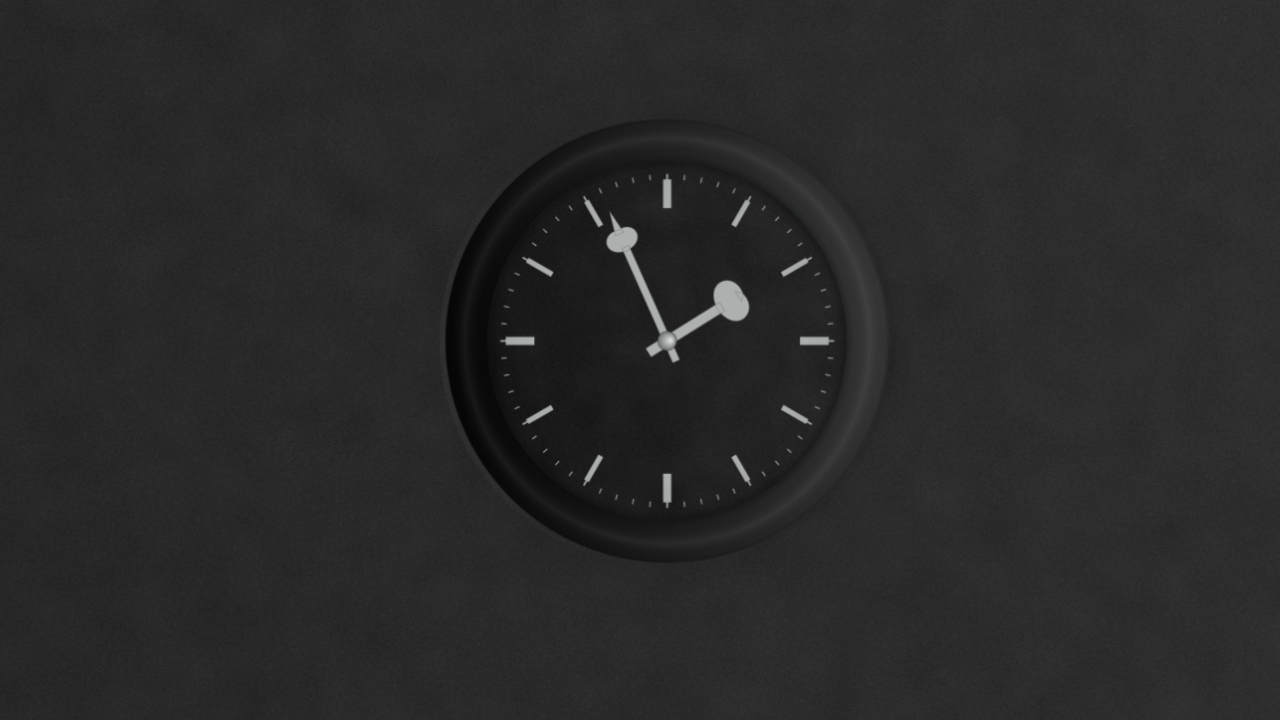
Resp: 1,56
